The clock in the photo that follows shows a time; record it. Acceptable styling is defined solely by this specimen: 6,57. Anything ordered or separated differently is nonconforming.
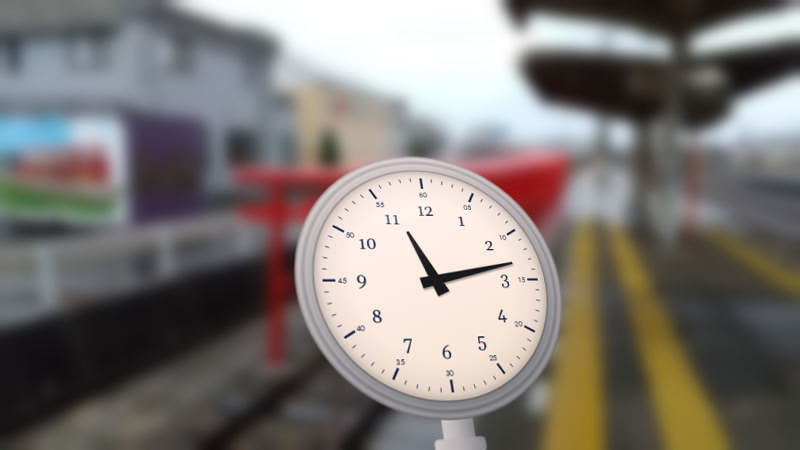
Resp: 11,13
